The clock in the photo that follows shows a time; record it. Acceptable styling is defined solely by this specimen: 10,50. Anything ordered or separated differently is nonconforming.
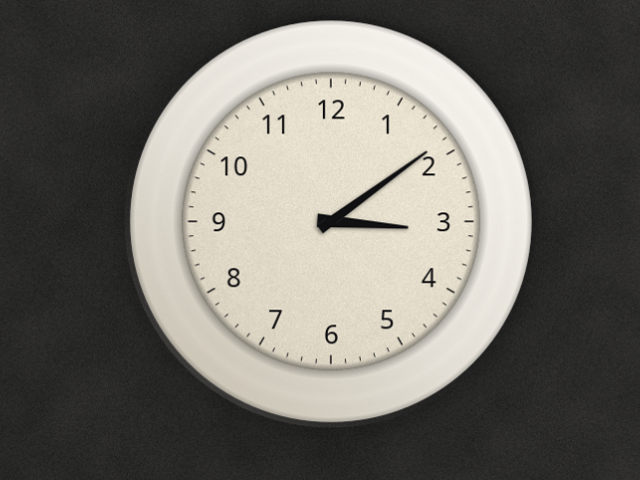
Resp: 3,09
